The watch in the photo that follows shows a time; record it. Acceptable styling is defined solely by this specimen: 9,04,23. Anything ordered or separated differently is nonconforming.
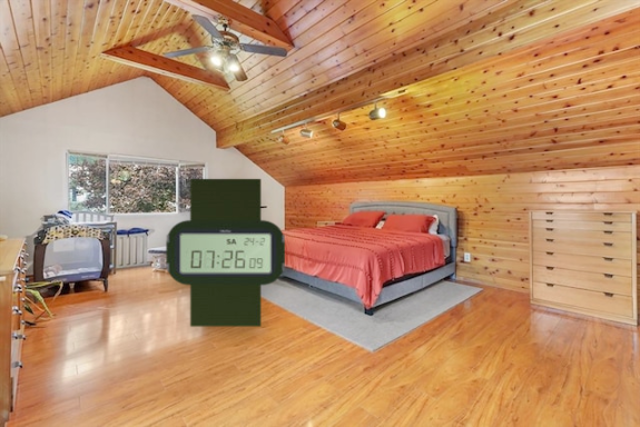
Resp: 7,26,09
